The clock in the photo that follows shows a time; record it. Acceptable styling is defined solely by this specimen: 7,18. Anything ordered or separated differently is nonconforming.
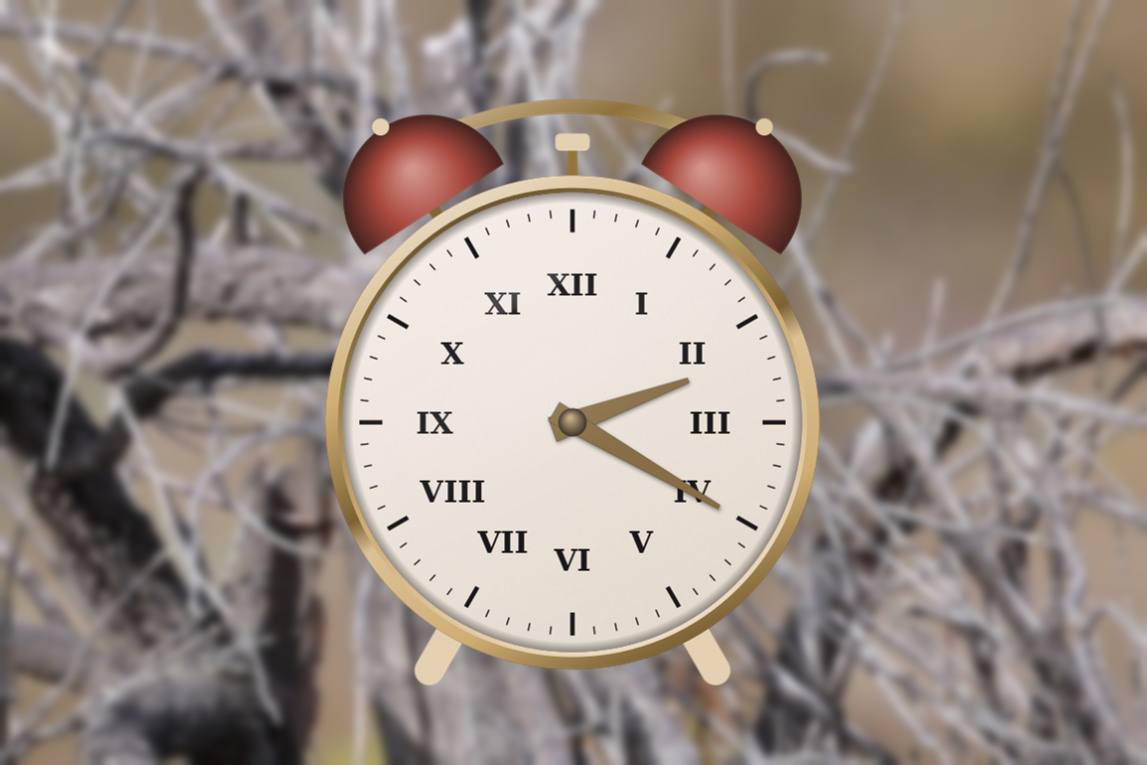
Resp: 2,20
